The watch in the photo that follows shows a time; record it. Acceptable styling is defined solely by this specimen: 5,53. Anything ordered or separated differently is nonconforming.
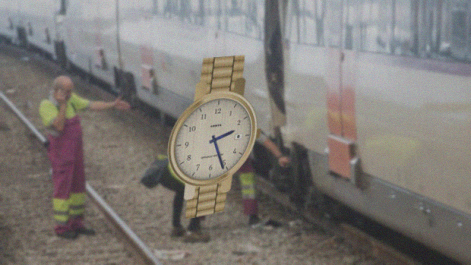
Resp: 2,26
